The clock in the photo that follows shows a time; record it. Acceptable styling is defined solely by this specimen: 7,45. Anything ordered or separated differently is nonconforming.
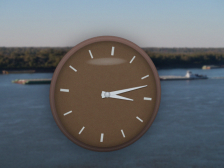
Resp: 3,12
